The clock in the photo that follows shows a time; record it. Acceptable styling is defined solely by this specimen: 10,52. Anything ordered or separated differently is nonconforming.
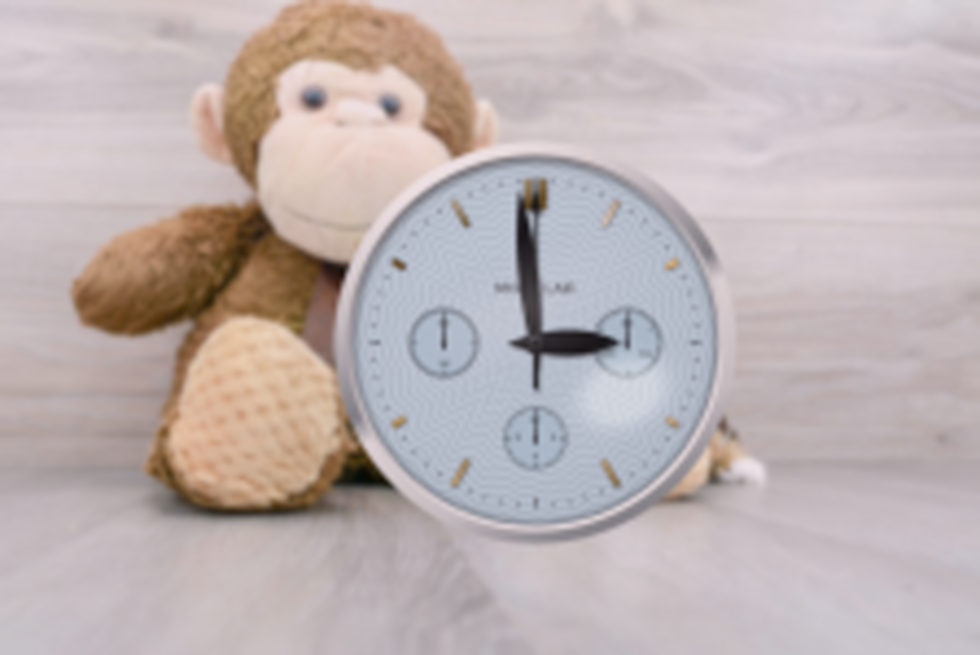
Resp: 2,59
